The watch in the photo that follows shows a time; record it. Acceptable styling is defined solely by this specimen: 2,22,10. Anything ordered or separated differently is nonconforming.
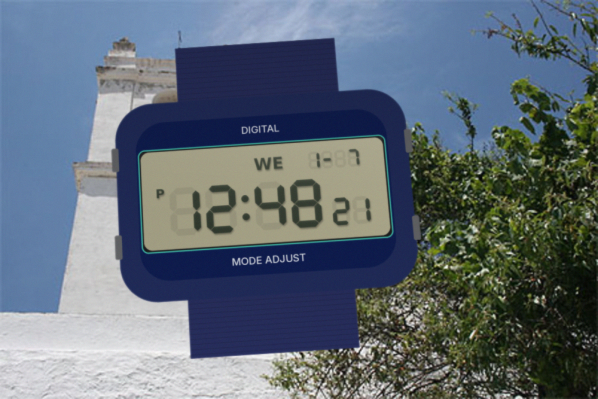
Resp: 12,48,21
